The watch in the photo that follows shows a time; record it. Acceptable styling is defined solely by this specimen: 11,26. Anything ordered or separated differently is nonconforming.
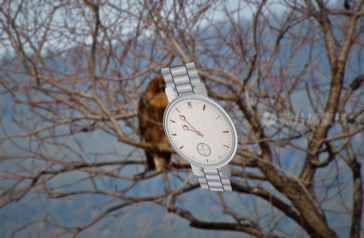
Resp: 9,54
